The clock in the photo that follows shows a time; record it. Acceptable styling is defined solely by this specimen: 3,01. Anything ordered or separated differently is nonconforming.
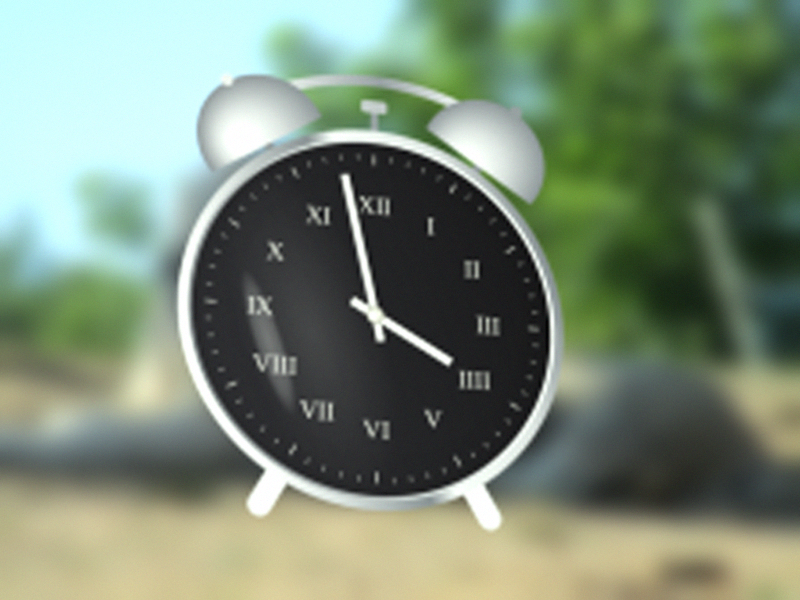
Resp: 3,58
